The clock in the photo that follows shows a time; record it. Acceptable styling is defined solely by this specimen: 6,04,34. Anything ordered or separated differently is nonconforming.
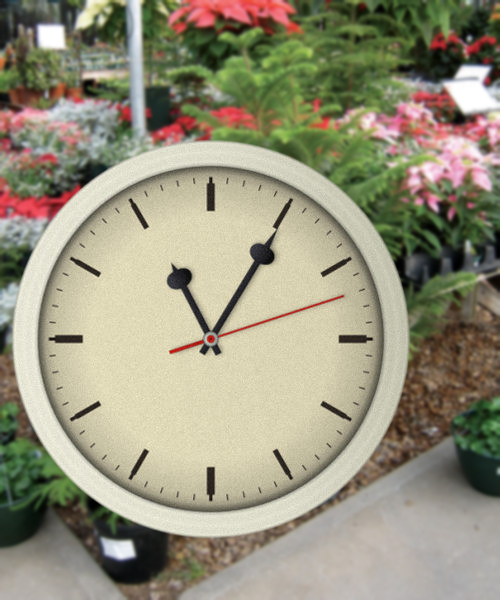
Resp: 11,05,12
